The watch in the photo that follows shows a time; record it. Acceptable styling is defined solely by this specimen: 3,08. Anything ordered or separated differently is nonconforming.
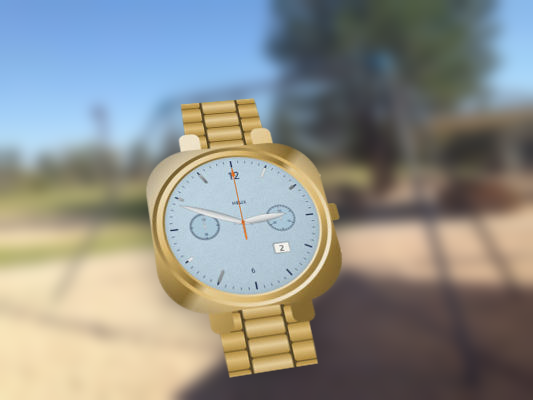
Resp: 2,49
